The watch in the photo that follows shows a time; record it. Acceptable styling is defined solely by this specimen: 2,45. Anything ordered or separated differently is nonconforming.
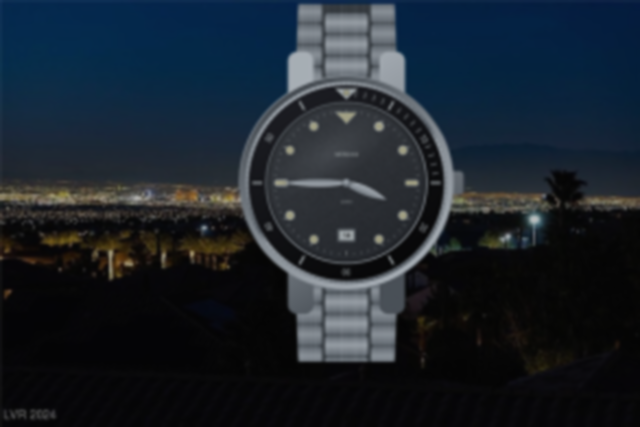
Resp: 3,45
